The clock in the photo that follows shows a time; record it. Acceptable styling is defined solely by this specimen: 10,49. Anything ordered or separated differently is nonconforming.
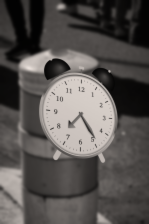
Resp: 7,24
